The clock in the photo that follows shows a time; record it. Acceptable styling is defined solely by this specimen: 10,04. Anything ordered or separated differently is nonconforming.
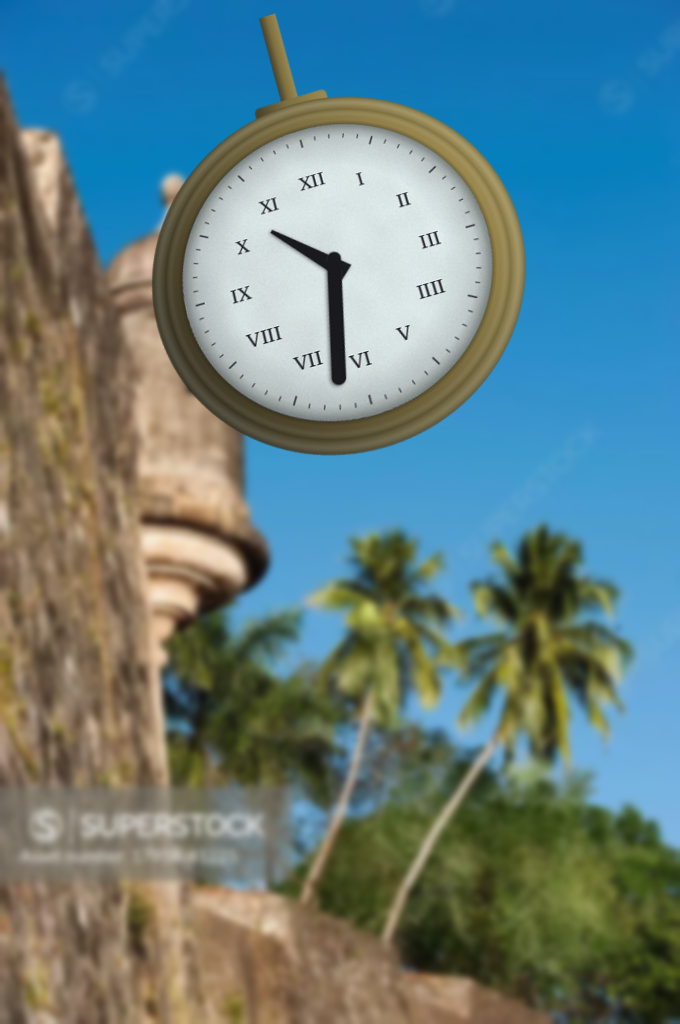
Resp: 10,32
